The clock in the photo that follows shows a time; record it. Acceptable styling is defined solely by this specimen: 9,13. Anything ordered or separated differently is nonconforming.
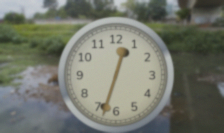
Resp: 12,33
